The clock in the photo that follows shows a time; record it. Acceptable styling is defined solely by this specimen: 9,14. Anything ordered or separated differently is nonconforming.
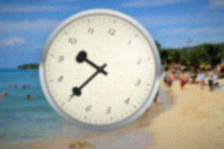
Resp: 9,35
